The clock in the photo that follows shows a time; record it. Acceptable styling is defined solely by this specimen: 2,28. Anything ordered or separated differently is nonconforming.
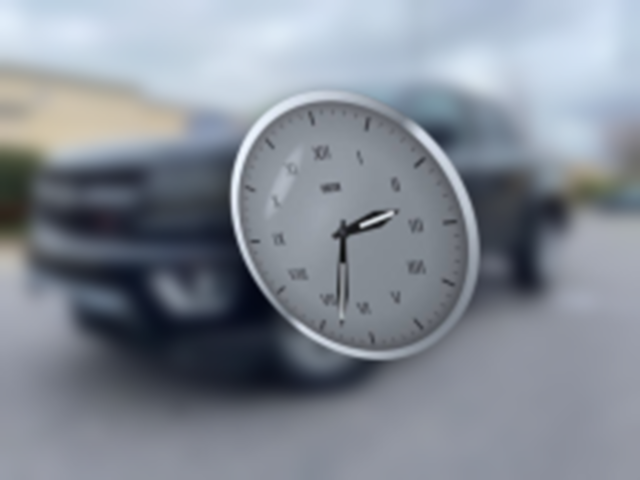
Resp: 2,33
